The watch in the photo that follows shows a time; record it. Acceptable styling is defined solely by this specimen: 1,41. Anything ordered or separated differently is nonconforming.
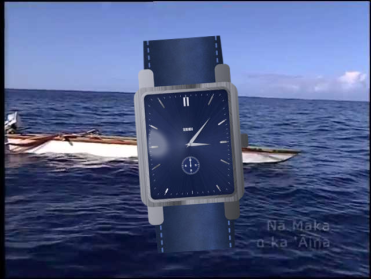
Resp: 3,07
